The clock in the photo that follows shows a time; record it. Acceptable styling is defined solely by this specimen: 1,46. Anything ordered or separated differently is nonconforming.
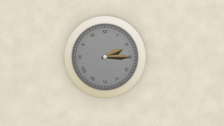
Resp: 2,15
